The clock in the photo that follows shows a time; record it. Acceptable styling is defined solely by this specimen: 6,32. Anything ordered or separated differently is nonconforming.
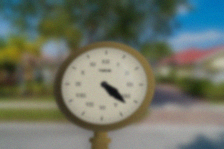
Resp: 4,22
